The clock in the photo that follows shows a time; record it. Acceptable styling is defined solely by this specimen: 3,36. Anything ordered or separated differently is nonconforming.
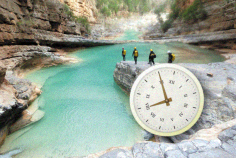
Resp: 7,55
